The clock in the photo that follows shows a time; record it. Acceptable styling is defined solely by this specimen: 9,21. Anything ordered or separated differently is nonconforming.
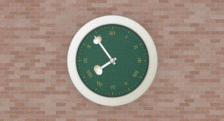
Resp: 7,54
